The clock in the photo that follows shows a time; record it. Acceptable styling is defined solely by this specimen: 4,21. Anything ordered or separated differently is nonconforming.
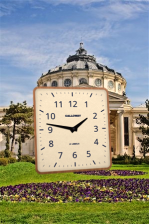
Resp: 1,47
